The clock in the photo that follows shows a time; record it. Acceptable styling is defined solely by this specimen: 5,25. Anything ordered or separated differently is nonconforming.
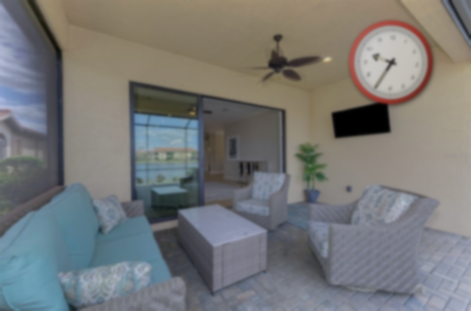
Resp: 9,35
